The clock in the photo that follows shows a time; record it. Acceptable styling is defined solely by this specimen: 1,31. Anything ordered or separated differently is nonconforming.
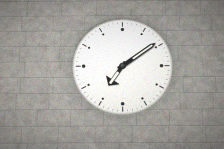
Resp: 7,09
